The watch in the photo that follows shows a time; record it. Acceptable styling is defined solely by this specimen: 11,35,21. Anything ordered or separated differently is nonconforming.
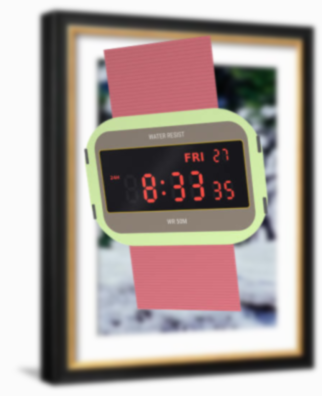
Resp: 8,33,35
